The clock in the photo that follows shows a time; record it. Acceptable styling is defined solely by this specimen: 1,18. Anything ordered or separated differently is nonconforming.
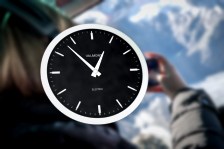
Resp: 12,53
